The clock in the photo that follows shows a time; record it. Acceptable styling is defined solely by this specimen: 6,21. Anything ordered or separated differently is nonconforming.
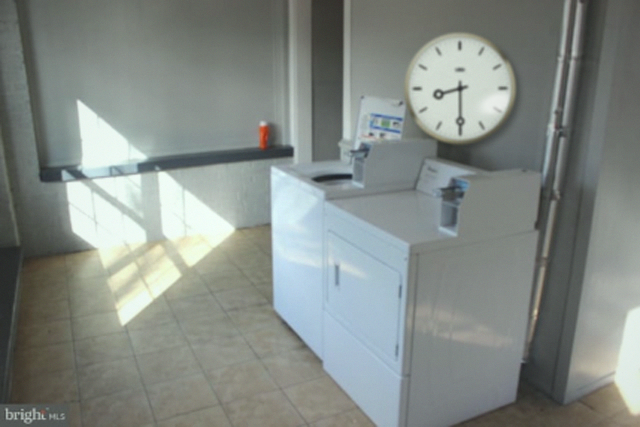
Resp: 8,30
